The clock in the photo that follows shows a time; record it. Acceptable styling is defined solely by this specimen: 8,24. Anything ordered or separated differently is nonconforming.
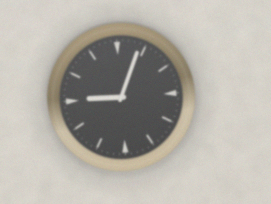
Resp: 9,04
